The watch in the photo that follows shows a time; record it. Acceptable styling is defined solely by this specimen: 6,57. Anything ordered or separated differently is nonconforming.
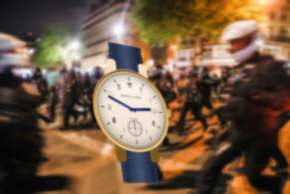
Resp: 2,49
